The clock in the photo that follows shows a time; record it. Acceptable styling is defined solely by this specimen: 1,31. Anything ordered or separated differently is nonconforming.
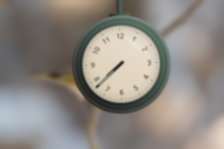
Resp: 7,38
